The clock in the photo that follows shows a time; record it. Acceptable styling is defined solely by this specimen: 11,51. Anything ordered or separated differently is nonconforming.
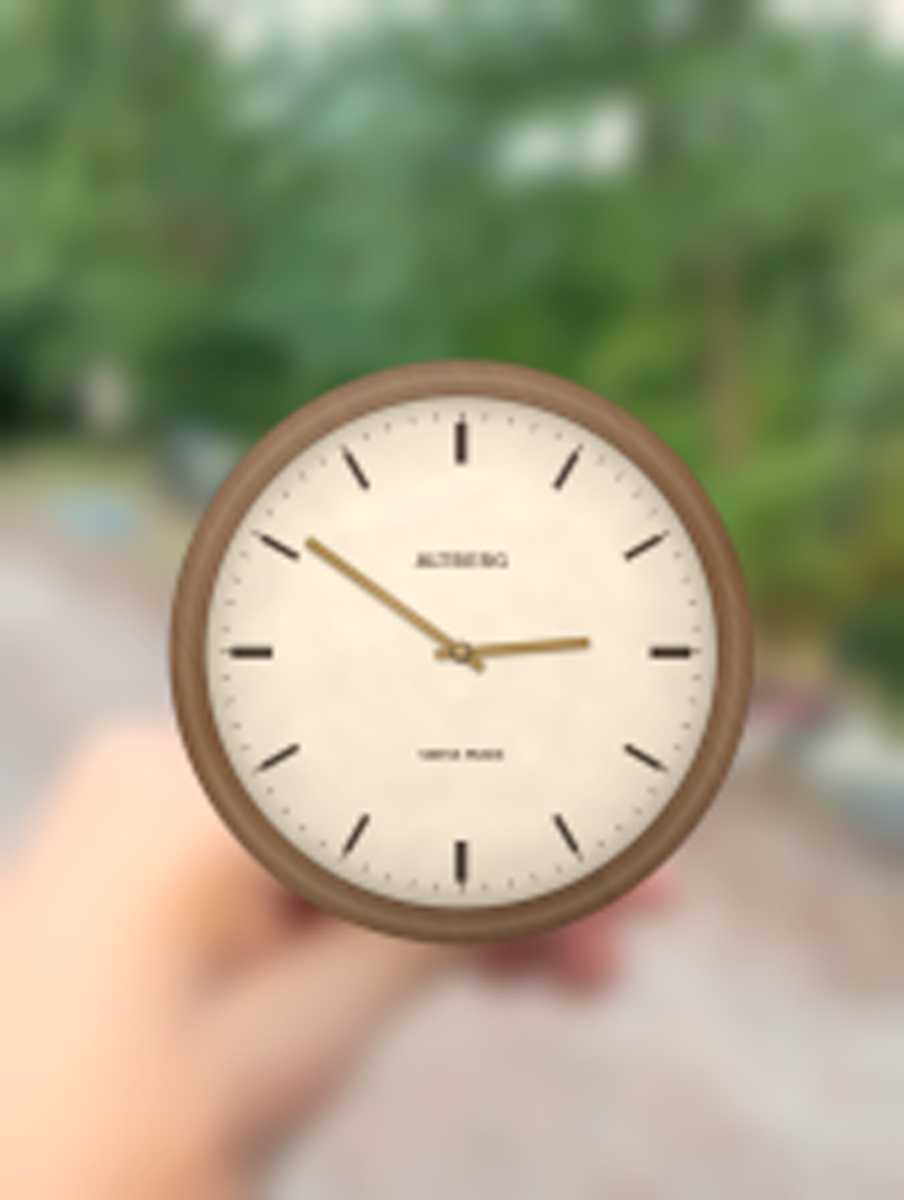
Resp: 2,51
